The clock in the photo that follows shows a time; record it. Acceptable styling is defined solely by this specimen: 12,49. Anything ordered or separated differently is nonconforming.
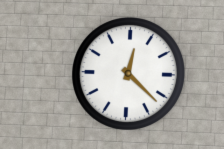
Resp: 12,22
